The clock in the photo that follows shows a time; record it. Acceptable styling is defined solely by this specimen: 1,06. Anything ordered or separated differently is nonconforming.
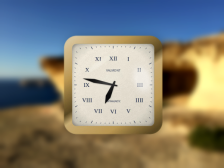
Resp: 6,47
